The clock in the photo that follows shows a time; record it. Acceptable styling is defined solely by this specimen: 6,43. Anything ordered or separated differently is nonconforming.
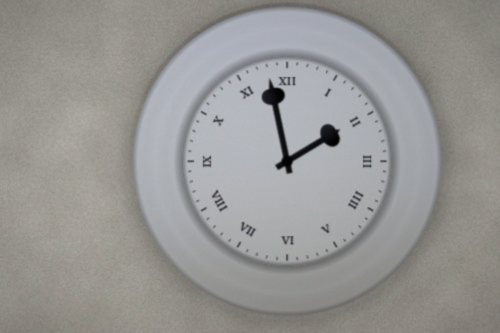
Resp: 1,58
